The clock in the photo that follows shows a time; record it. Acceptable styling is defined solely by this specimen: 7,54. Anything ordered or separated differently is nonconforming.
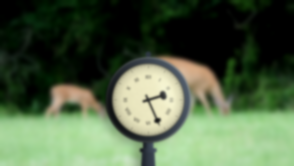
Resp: 2,26
